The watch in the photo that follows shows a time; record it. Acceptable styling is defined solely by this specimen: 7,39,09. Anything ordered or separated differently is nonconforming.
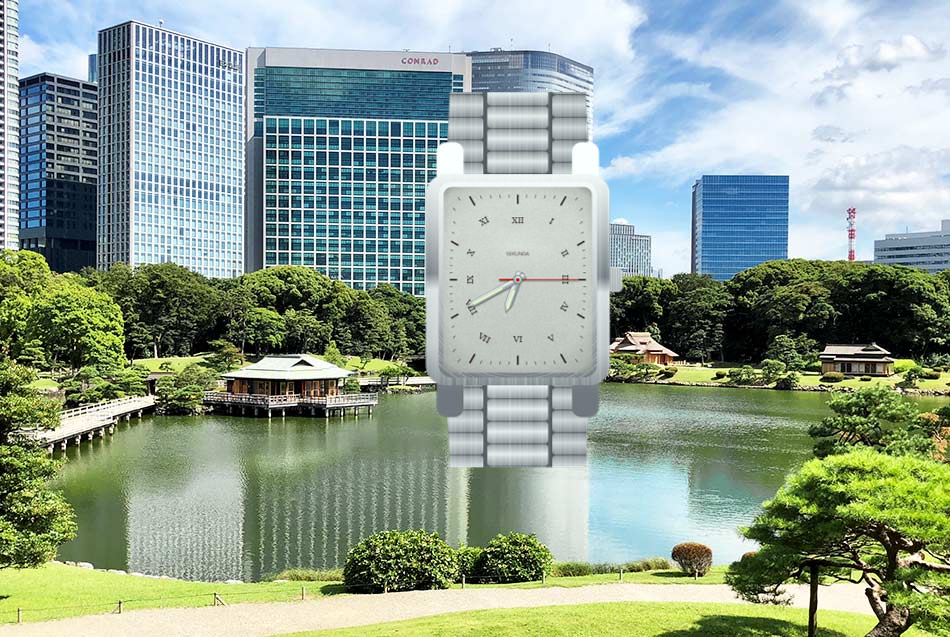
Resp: 6,40,15
